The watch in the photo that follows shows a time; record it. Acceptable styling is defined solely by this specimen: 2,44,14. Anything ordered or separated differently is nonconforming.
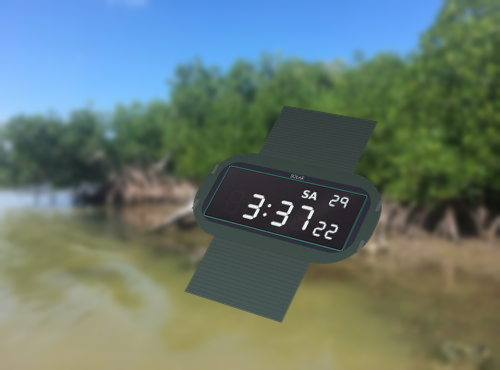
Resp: 3,37,22
